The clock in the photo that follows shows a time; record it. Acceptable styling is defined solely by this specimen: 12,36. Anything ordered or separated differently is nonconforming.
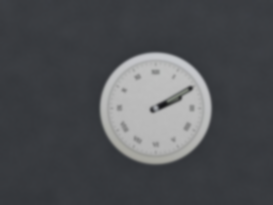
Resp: 2,10
